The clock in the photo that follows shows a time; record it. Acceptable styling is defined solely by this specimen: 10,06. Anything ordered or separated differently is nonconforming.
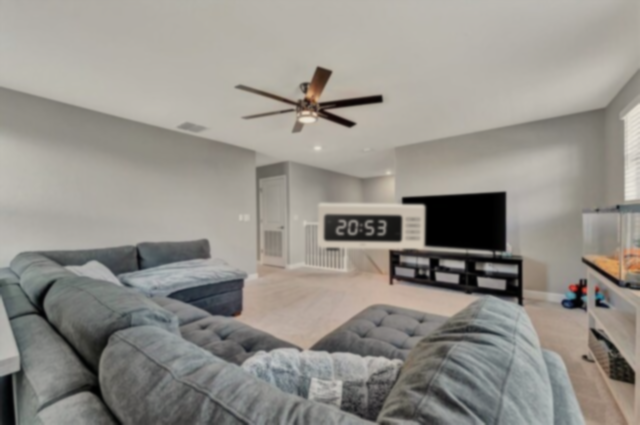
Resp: 20,53
